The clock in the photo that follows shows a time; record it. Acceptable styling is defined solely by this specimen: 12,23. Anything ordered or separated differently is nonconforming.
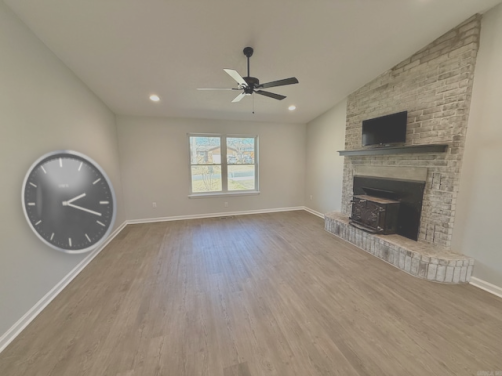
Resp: 2,18
